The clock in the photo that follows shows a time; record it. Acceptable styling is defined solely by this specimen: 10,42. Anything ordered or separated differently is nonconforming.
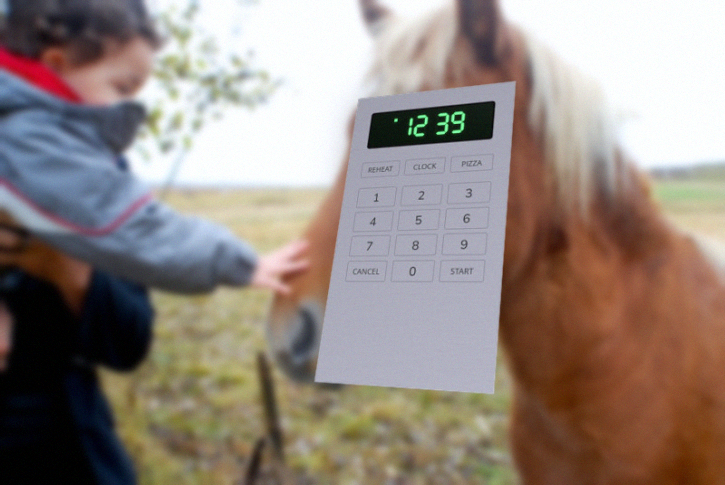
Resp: 12,39
